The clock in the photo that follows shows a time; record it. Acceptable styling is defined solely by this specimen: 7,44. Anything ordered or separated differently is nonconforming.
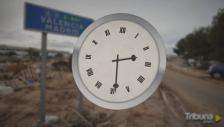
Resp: 2,29
